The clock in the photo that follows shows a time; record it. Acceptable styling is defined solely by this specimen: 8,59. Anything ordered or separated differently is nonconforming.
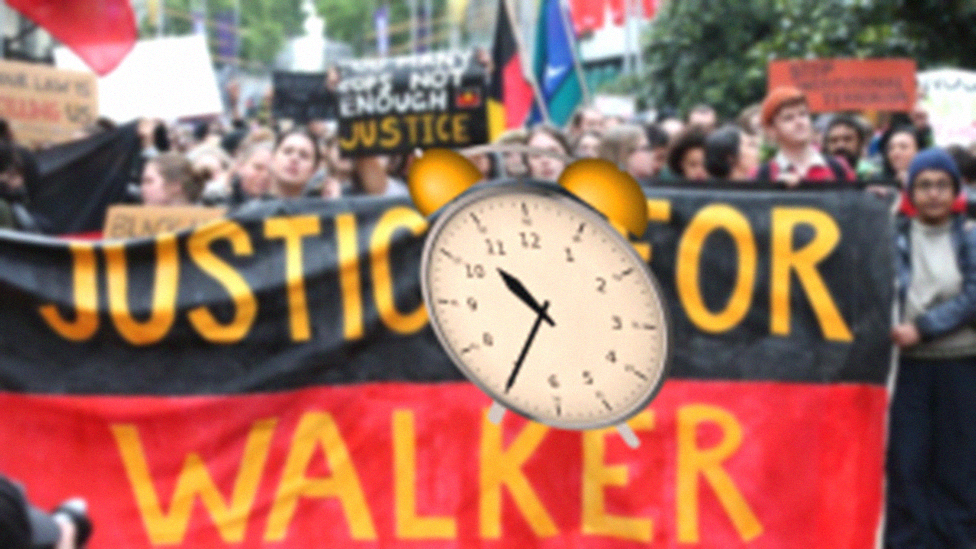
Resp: 10,35
